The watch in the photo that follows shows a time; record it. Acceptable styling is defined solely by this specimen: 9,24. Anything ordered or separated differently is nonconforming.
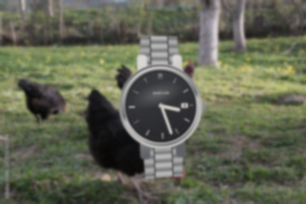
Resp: 3,27
